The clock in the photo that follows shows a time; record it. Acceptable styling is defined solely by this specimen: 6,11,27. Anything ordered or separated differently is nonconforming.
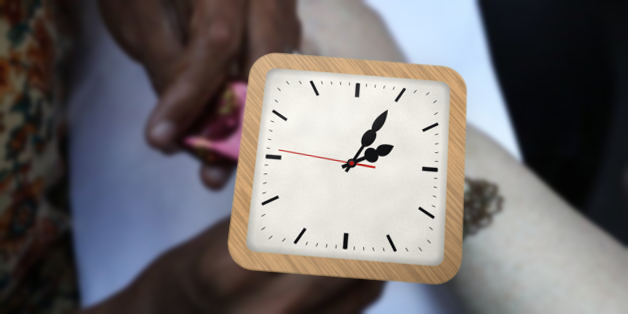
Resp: 2,04,46
